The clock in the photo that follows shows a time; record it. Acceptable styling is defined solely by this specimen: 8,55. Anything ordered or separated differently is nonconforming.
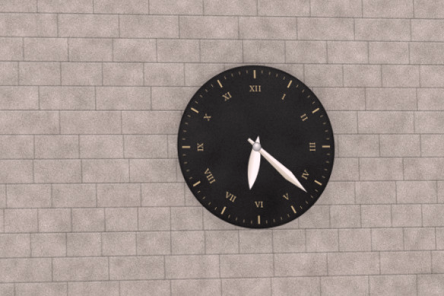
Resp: 6,22
